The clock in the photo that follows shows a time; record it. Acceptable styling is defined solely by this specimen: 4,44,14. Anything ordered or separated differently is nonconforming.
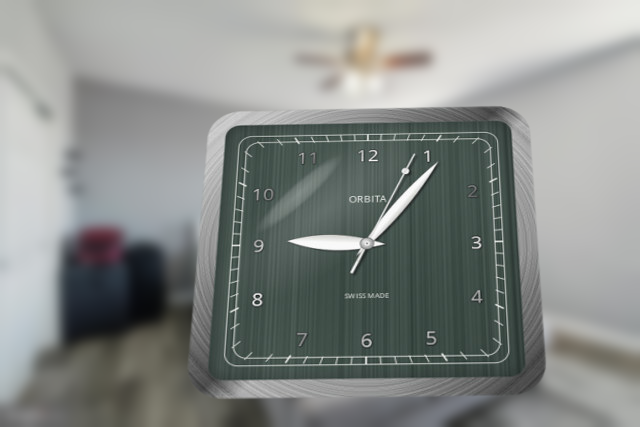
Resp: 9,06,04
